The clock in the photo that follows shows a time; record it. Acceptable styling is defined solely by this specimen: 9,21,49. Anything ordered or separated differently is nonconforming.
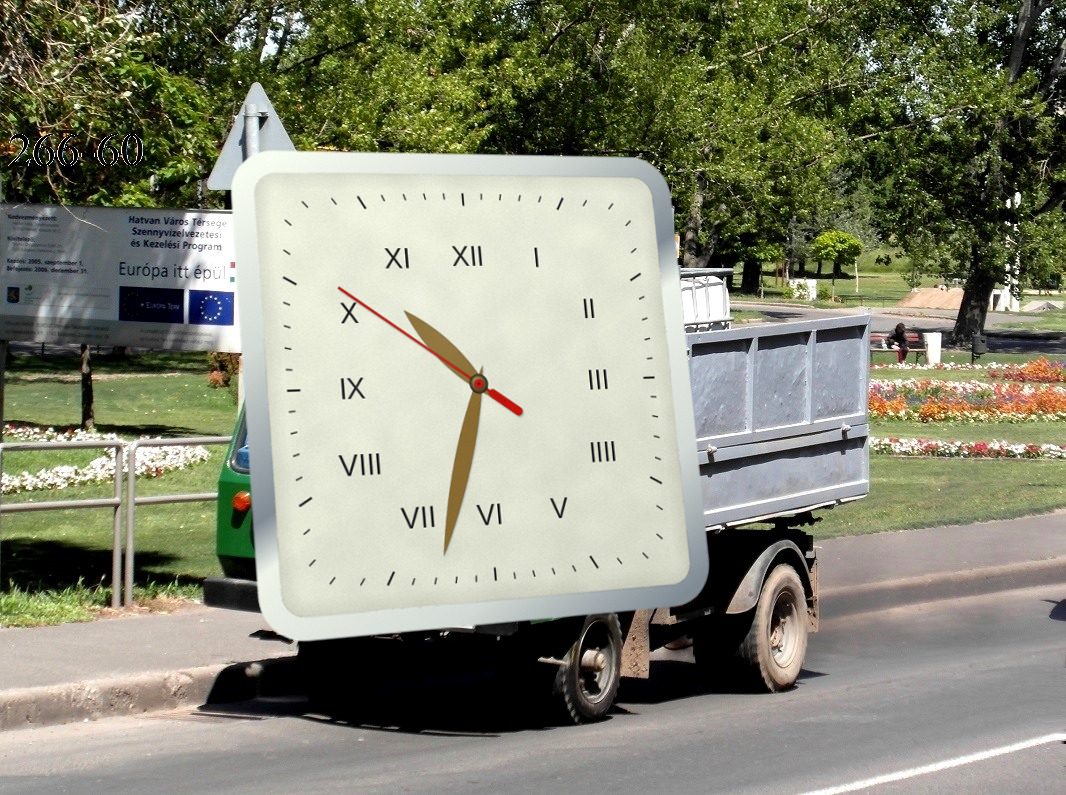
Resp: 10,32,51
